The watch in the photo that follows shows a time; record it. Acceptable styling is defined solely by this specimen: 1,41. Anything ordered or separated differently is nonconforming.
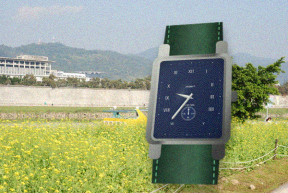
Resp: 9,36
